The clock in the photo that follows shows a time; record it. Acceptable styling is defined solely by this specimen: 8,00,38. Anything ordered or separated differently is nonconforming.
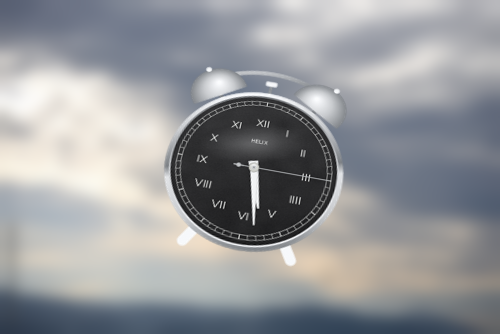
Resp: 5,28,15
